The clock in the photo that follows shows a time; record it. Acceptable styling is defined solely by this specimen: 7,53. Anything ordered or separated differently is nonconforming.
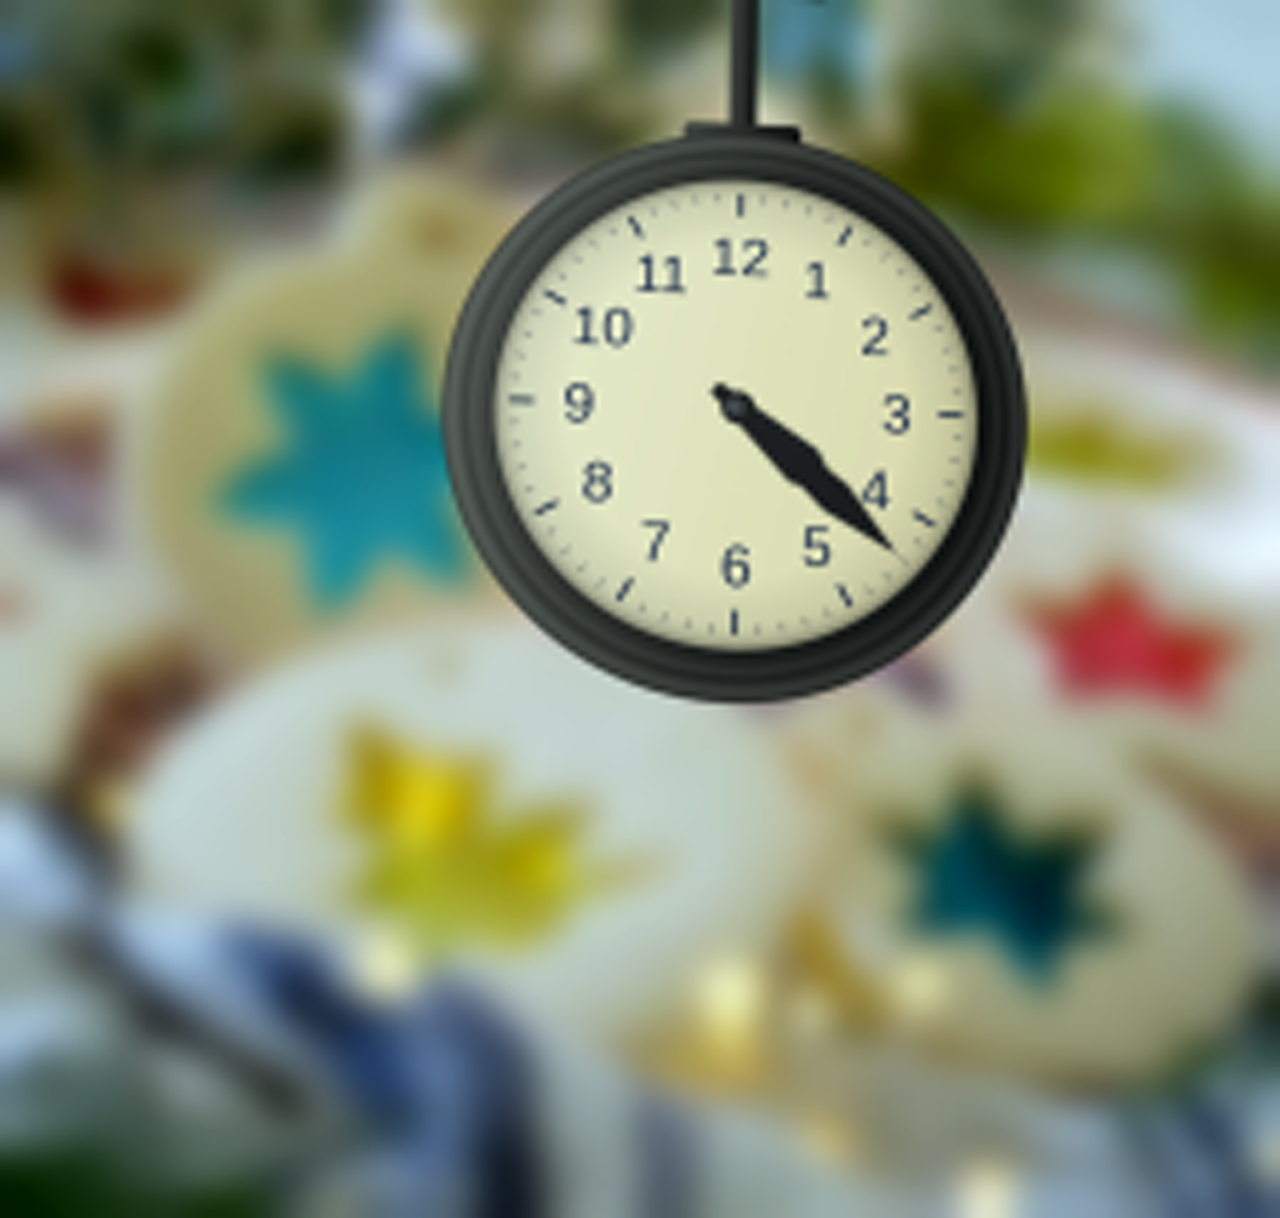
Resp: 4,22
